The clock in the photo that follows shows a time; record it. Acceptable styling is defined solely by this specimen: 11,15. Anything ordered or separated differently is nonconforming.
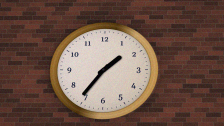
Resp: 1,36
